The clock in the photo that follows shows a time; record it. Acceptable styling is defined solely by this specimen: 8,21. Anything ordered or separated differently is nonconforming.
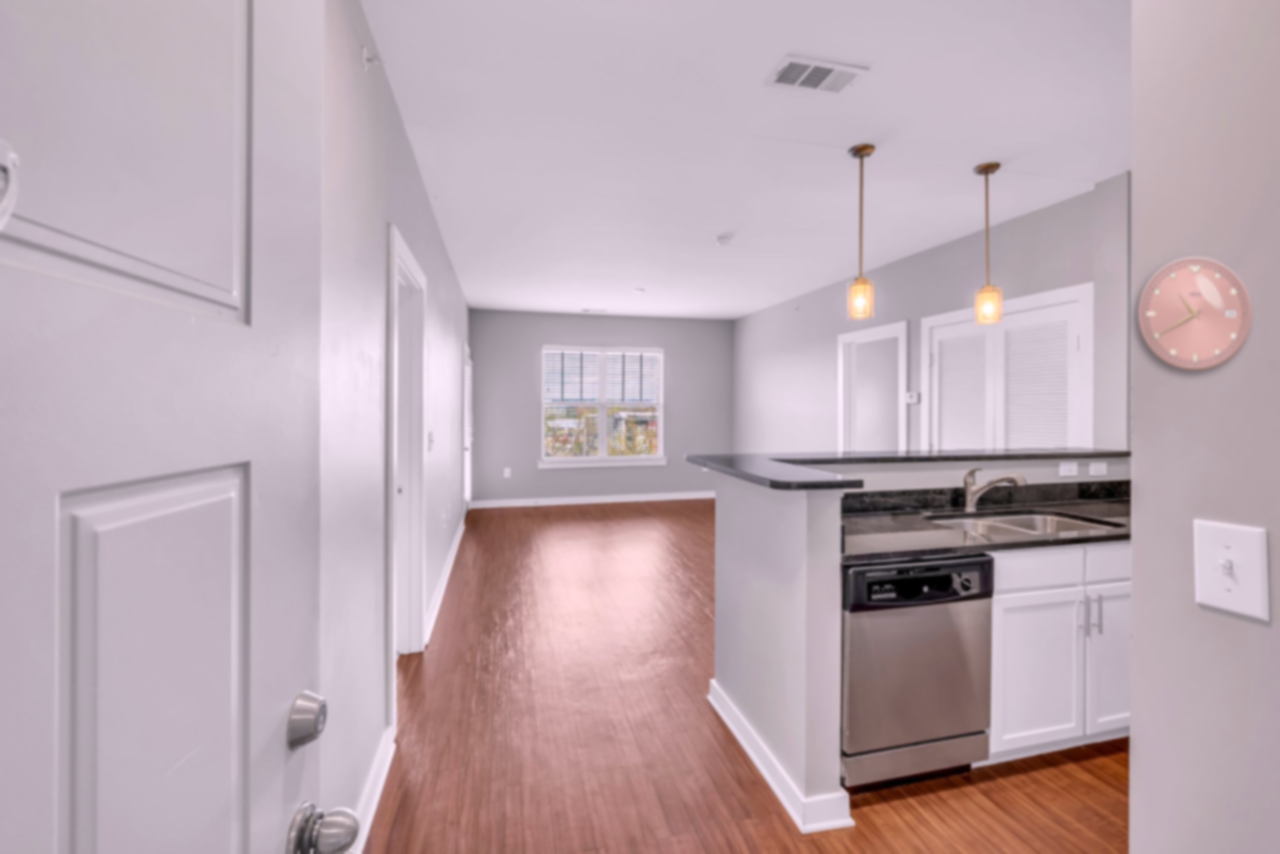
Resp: 10,40
